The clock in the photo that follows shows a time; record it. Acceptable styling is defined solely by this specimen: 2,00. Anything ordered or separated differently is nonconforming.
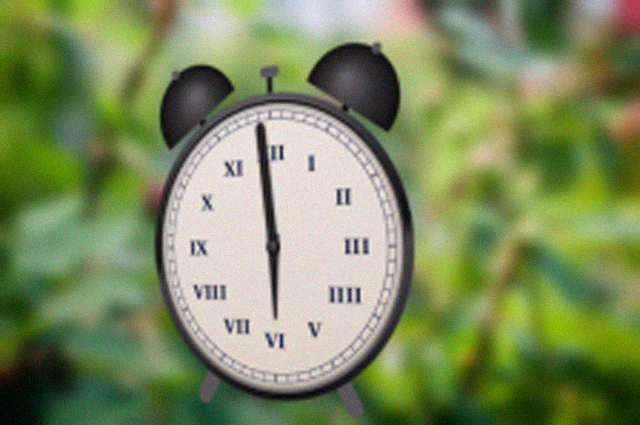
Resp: 5,59
